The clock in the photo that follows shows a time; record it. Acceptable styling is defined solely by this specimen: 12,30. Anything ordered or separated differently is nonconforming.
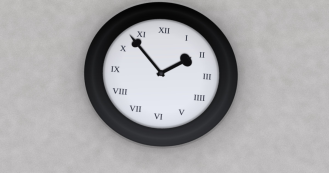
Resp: 1,53
